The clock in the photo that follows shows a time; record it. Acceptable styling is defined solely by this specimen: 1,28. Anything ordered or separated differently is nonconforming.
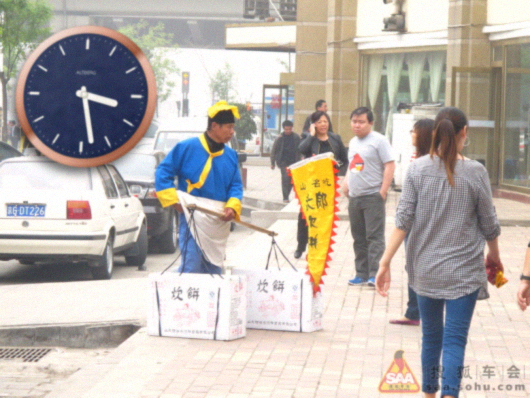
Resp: 3,28
